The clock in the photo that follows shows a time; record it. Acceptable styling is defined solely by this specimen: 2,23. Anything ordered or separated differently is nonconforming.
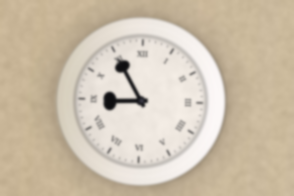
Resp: 8,55
